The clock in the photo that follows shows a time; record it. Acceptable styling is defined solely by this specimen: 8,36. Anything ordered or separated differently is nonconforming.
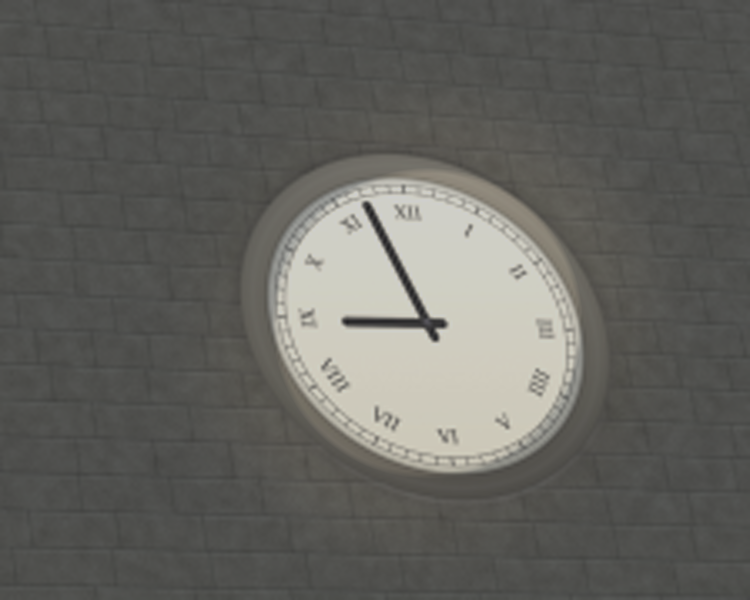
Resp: 8,57
